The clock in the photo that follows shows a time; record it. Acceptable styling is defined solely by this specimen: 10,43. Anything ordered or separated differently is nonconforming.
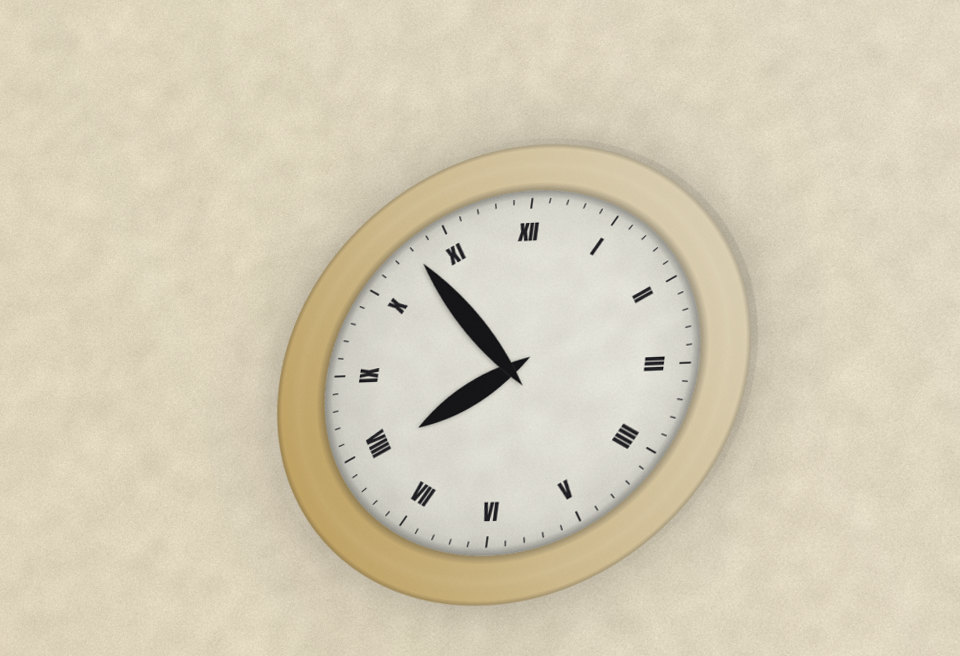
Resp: 7,53
